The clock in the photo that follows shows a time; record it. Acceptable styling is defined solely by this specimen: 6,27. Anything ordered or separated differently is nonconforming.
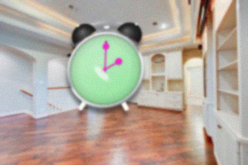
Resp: 2,00
